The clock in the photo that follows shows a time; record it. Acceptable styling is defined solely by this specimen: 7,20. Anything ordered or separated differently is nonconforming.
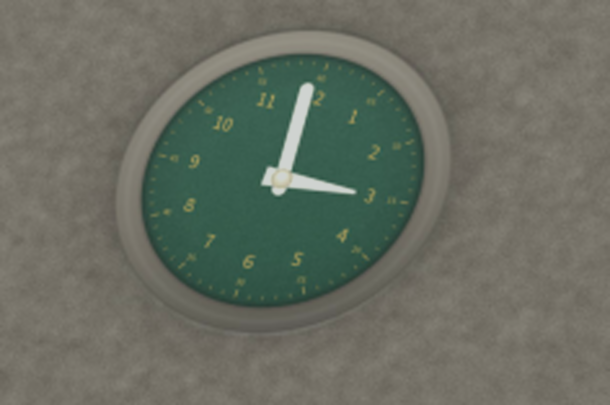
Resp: 2,59
